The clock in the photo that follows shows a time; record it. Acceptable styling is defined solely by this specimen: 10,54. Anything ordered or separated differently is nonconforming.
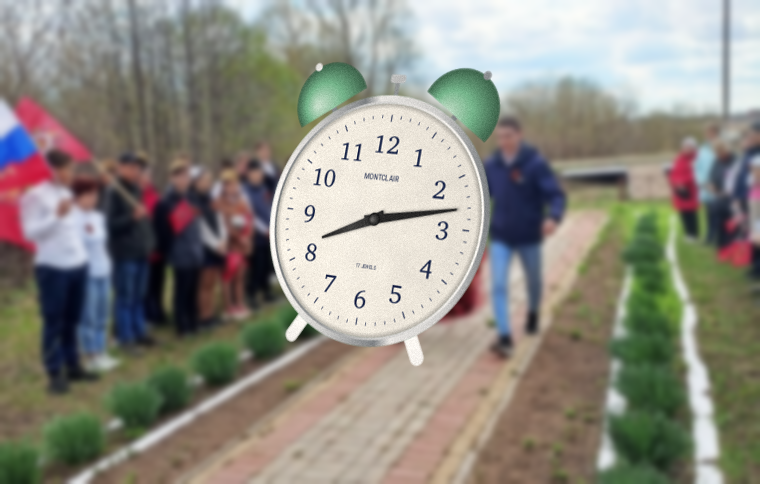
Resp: 8,13
